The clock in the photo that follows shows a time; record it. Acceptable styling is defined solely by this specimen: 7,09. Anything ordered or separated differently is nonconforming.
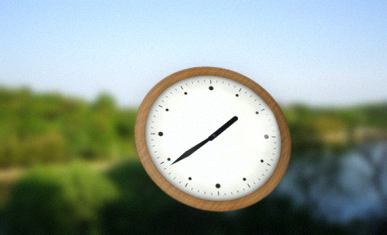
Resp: 1,39
